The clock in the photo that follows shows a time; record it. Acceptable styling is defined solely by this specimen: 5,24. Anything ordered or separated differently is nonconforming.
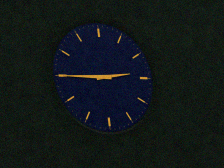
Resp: 2,45
